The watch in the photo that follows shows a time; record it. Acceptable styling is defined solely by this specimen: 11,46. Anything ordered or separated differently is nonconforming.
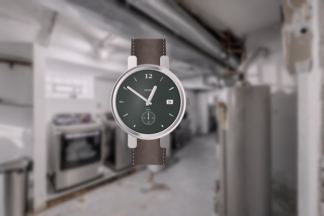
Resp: 12,51
